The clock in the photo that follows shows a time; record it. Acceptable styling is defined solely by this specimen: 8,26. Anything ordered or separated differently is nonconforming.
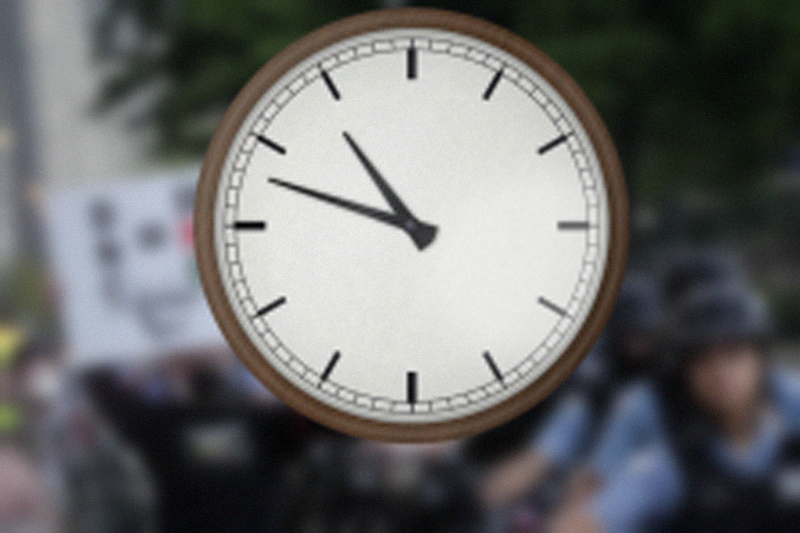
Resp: 10,48
